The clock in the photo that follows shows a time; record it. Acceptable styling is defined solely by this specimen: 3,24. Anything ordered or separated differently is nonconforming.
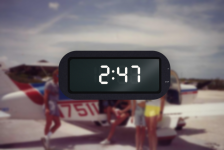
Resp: 2,47
